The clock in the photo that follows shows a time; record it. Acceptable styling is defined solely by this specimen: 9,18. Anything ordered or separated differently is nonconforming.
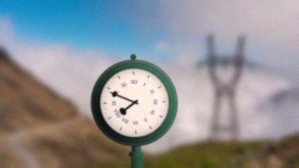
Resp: 7,49
